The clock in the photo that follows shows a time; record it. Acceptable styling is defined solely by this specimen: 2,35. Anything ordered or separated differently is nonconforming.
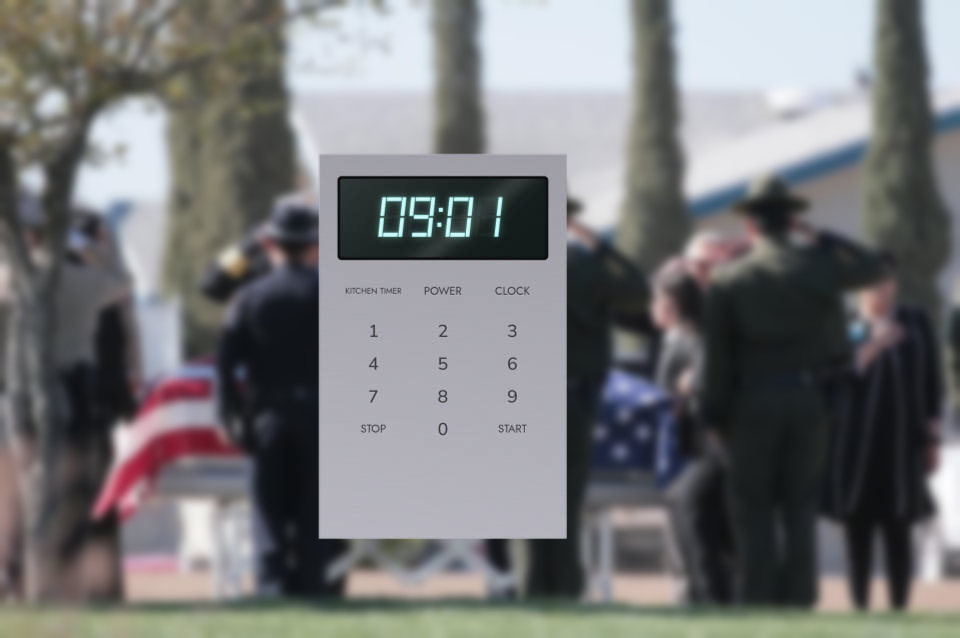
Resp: 9,01
